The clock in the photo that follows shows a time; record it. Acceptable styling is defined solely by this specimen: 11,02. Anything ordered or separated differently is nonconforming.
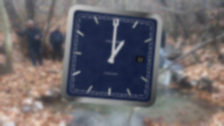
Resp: 1,00
